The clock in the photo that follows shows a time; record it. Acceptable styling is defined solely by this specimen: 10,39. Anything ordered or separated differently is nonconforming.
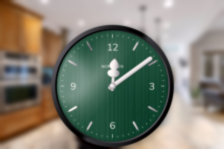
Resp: 12,09
